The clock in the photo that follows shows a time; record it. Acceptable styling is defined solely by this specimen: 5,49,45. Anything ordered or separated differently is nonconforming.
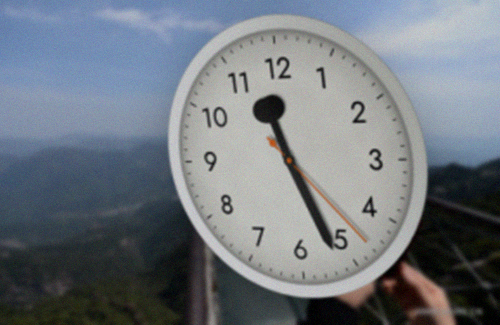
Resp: 11,26,23
